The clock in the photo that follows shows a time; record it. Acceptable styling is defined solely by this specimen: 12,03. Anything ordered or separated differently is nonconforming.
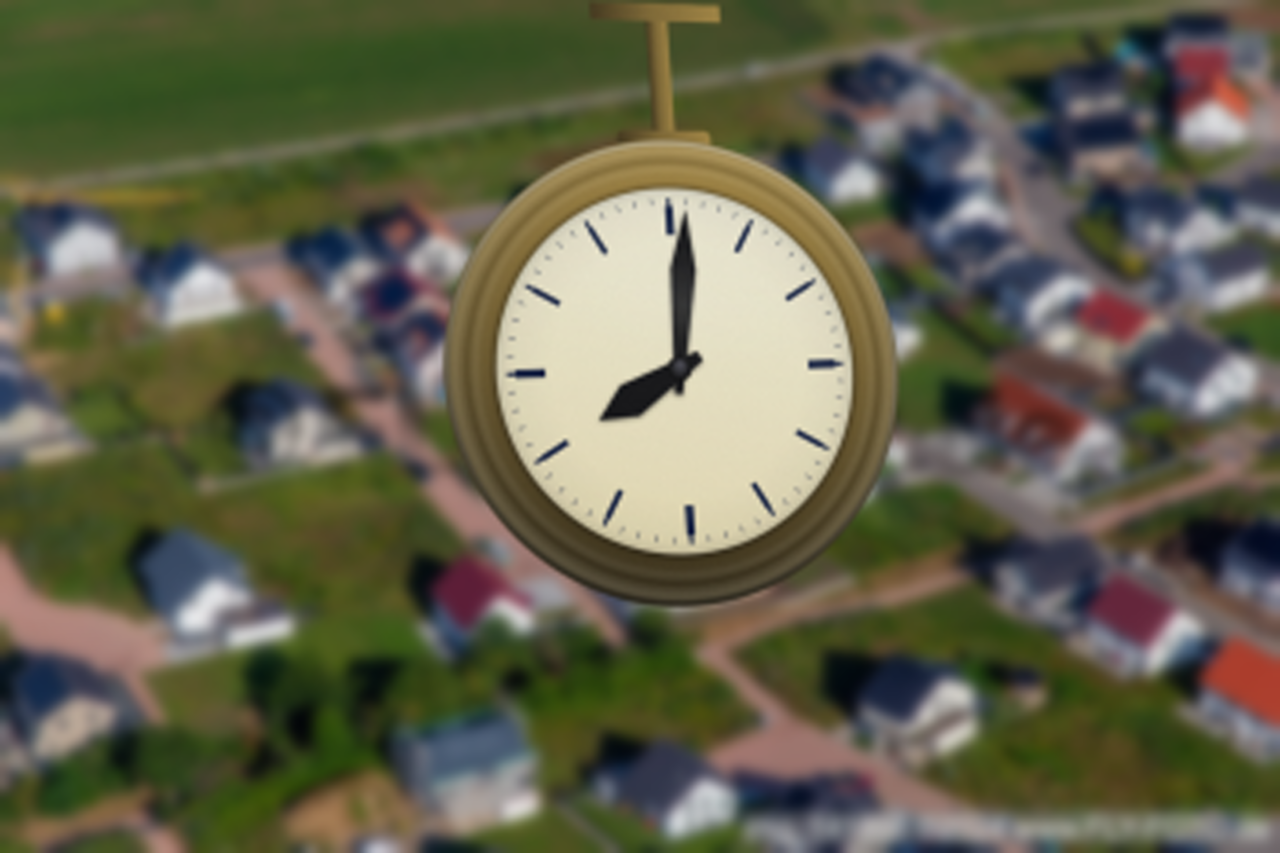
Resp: 8,01
